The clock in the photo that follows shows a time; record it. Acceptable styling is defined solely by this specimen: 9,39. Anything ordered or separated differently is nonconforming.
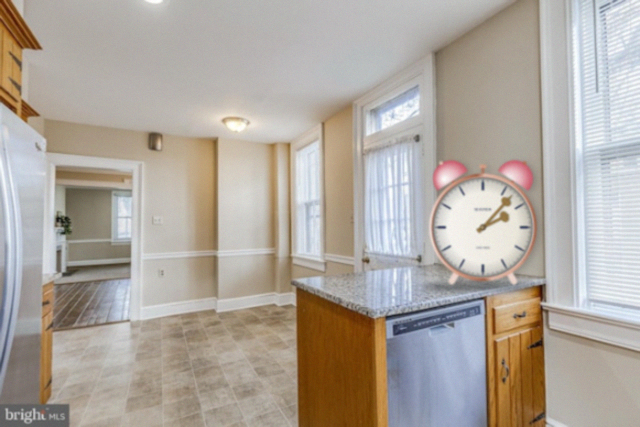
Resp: 2,07
